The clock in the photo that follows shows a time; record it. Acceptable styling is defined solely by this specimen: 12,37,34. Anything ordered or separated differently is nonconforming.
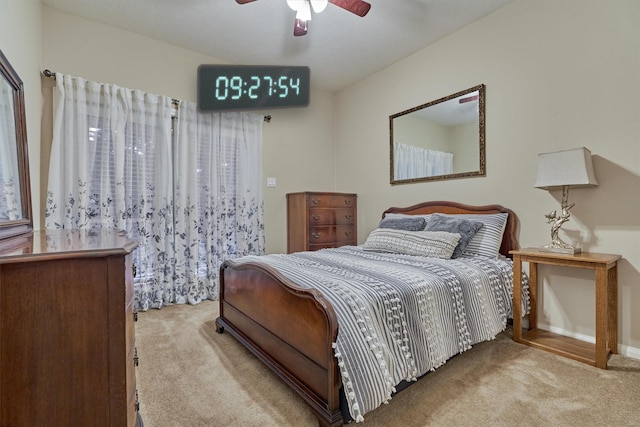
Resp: 9,27,54
